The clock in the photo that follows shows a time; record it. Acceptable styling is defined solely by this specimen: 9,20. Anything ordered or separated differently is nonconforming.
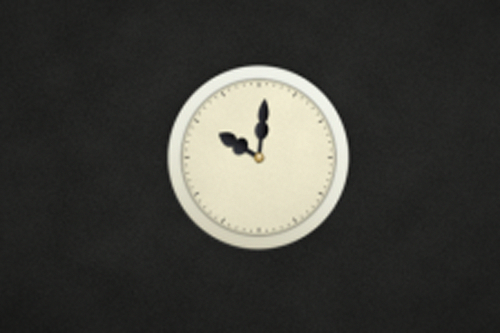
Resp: 10,01
